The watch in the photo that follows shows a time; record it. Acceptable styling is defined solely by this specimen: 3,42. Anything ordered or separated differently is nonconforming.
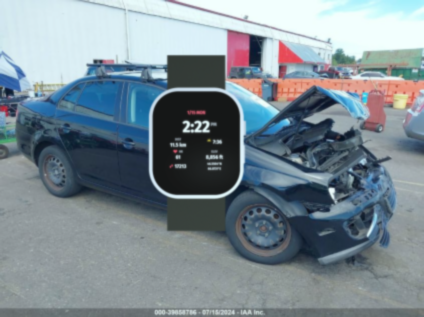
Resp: 2,22
